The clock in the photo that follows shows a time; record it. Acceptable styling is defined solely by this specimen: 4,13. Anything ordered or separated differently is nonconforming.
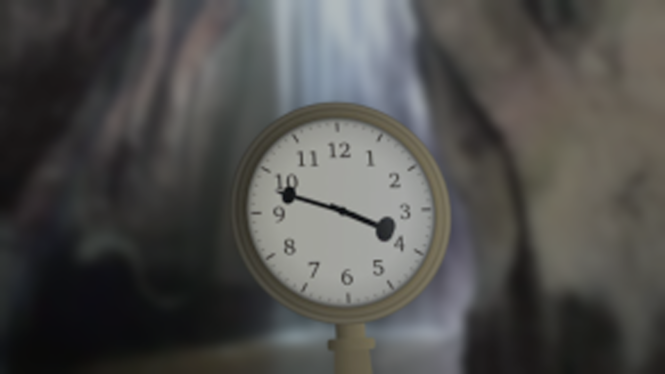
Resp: 3,48
